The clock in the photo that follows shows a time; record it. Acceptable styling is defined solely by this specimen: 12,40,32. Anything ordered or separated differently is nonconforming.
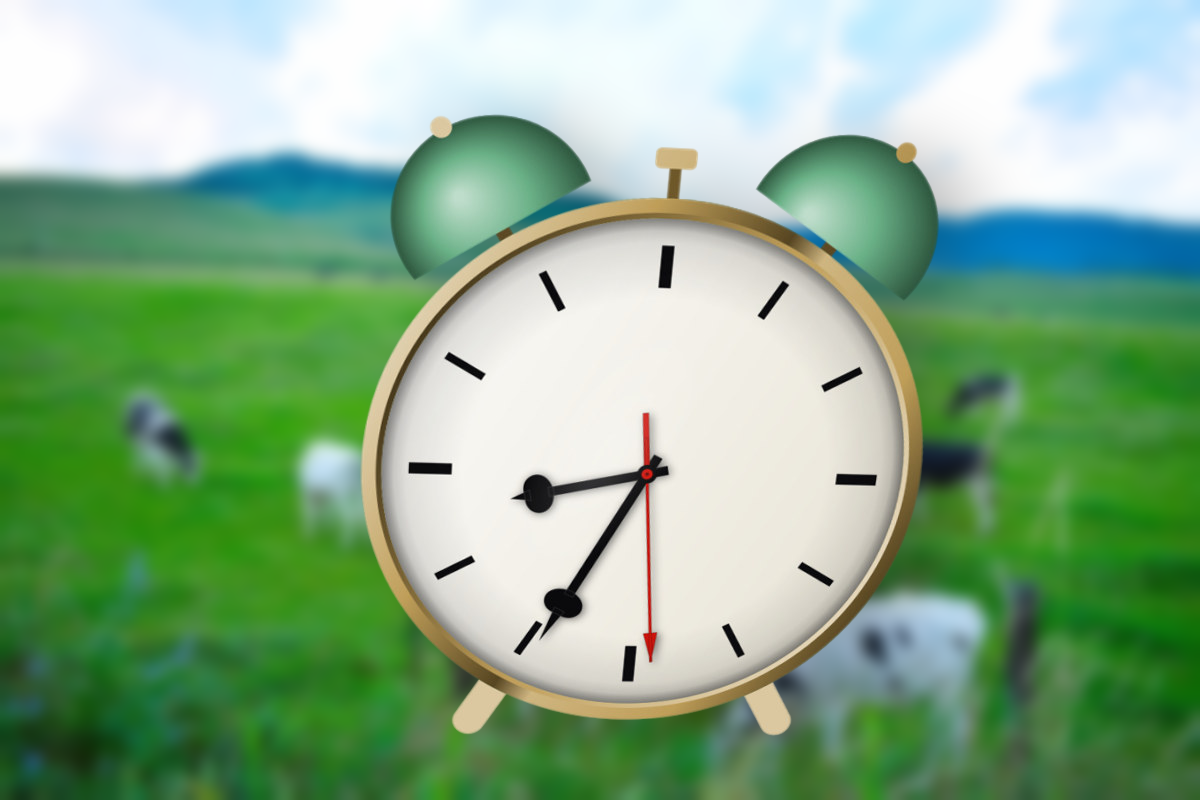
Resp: 8,34,29
